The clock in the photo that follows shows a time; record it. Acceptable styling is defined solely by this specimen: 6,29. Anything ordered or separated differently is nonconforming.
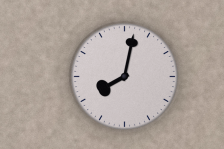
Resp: 8,02
